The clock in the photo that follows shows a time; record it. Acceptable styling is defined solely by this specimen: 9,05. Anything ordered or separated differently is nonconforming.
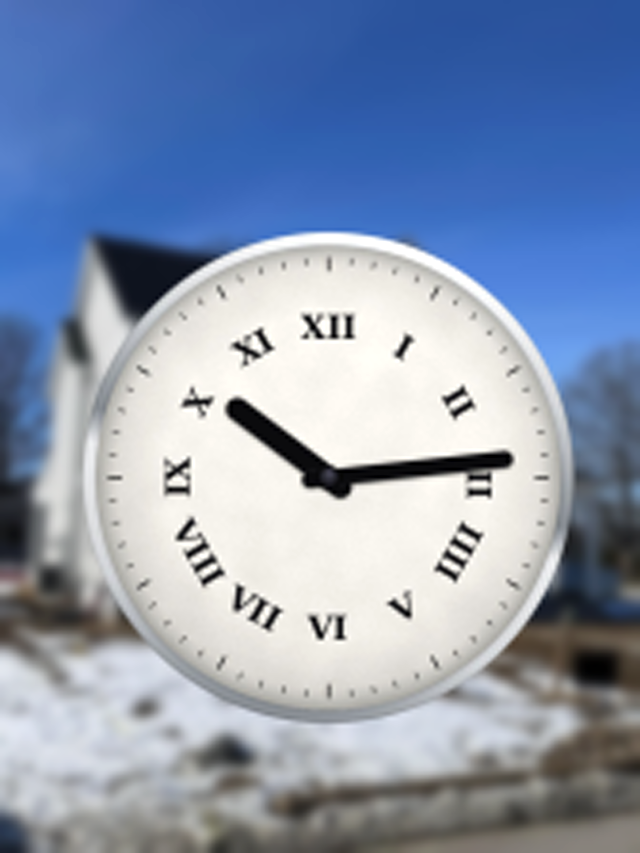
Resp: 10,14
